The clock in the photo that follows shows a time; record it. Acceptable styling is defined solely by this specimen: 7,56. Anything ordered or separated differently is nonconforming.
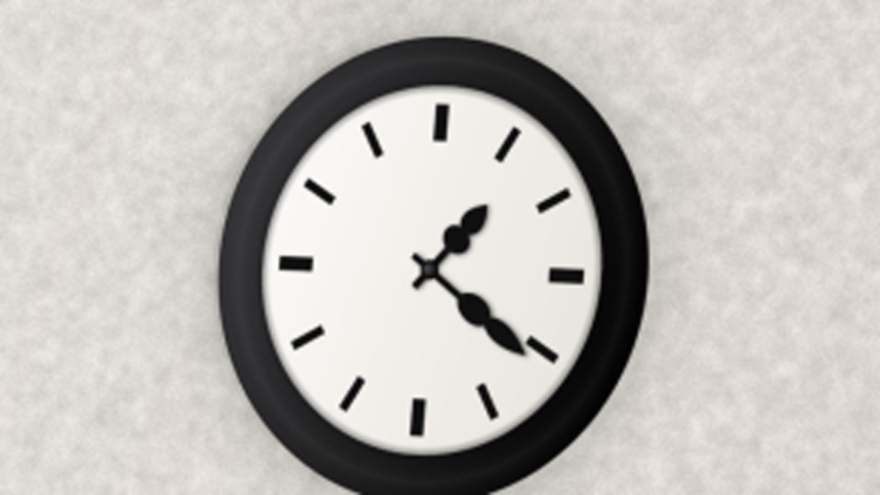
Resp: 1,21
